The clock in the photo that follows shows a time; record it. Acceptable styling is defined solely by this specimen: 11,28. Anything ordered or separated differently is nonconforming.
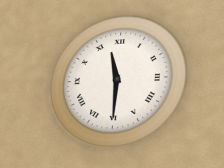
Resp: 11,30
